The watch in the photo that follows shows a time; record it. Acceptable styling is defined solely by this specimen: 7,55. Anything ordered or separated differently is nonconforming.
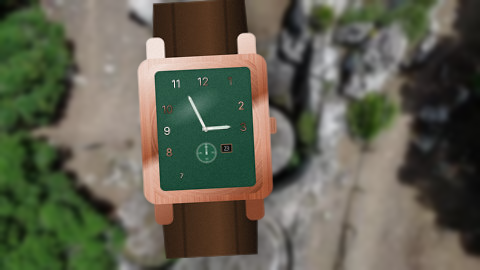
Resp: 2,56
